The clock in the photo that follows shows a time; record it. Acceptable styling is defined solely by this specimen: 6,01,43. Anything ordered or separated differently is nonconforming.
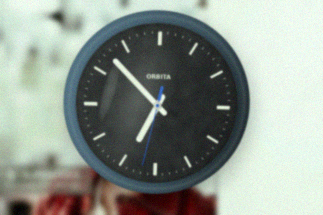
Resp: 6,52,32
